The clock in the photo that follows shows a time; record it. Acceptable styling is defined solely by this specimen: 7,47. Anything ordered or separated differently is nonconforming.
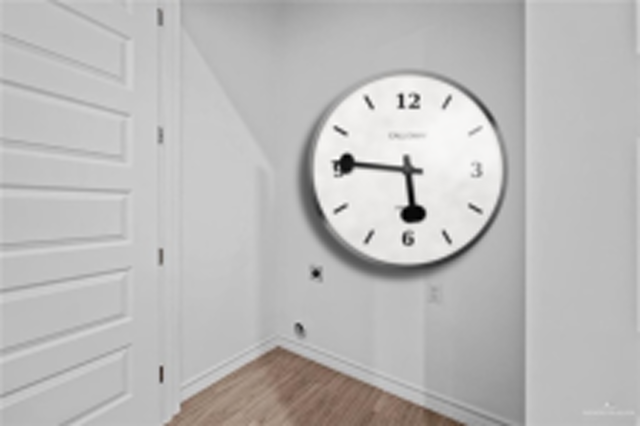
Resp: 5,46
